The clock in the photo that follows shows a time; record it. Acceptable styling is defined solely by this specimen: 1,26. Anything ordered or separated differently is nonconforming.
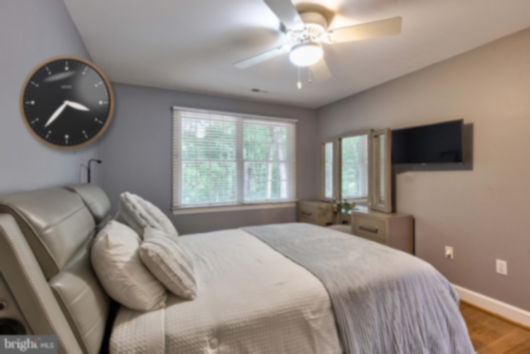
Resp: 3,37
